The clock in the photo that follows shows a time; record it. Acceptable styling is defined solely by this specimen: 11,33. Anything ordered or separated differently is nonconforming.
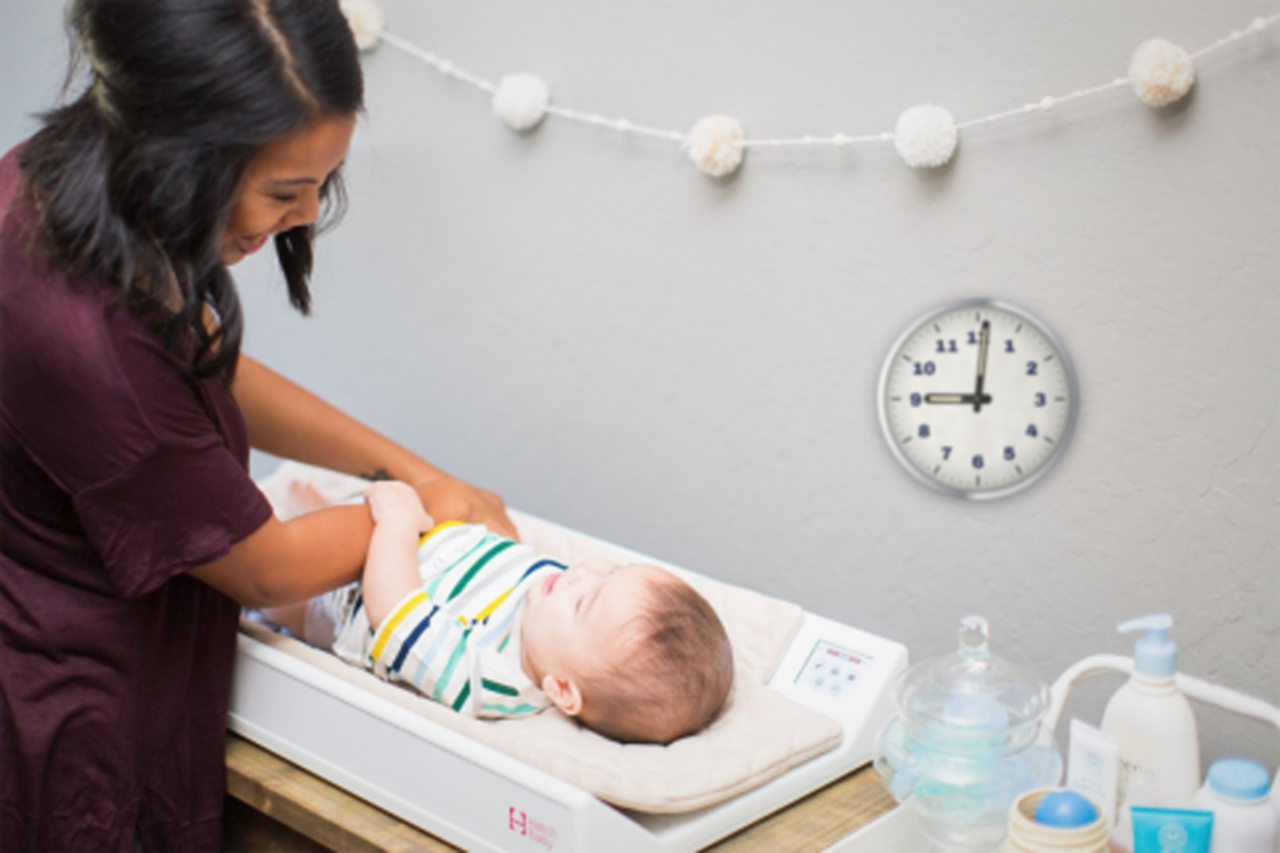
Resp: 9,01
